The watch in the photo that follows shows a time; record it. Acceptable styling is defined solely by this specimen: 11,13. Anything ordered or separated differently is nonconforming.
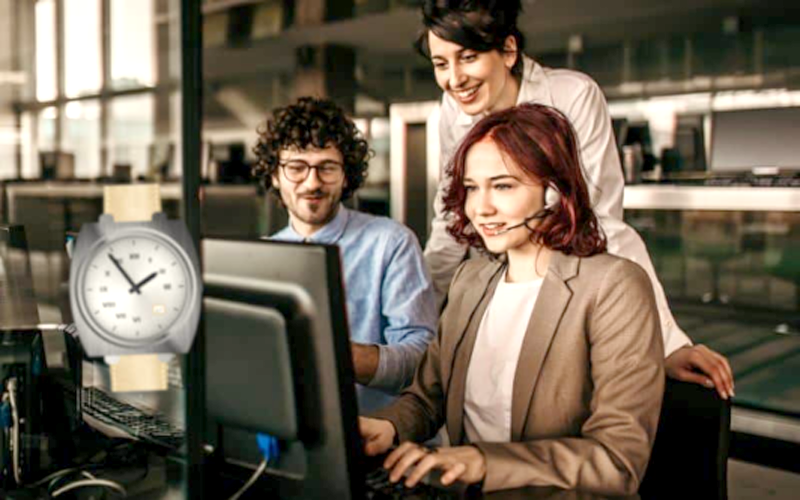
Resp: 1,54
